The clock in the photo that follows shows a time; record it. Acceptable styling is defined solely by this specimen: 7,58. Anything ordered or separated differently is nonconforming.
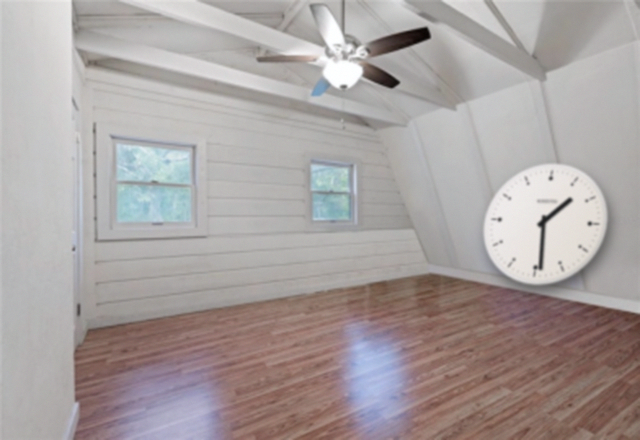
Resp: 1,29
